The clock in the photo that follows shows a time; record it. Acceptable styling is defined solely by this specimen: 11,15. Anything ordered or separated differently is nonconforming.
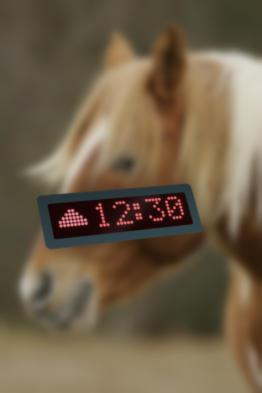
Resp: 12,30
